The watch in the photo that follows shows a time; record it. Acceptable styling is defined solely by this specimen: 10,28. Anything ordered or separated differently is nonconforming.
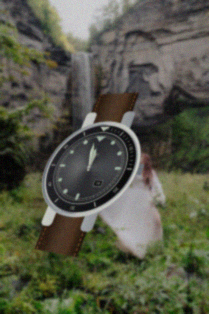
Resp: 11,58
